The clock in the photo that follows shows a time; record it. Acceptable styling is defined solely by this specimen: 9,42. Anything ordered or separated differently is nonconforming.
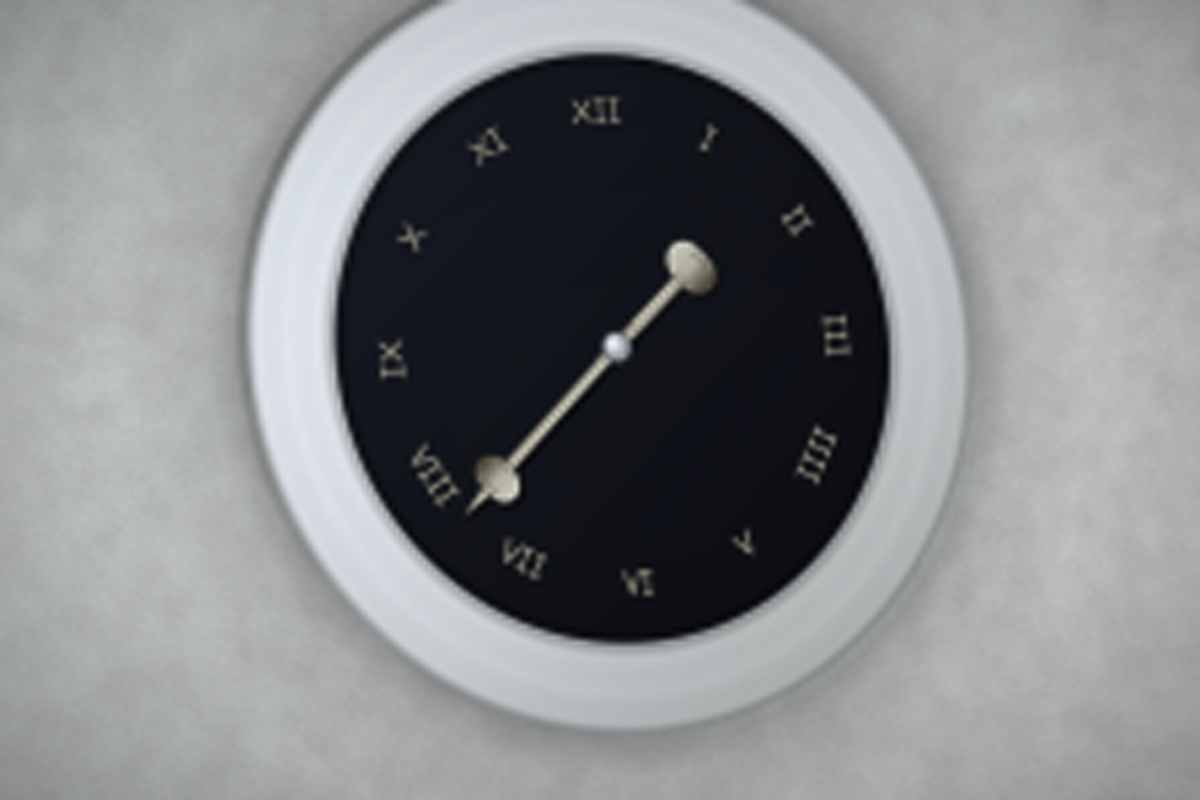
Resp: 1,38
